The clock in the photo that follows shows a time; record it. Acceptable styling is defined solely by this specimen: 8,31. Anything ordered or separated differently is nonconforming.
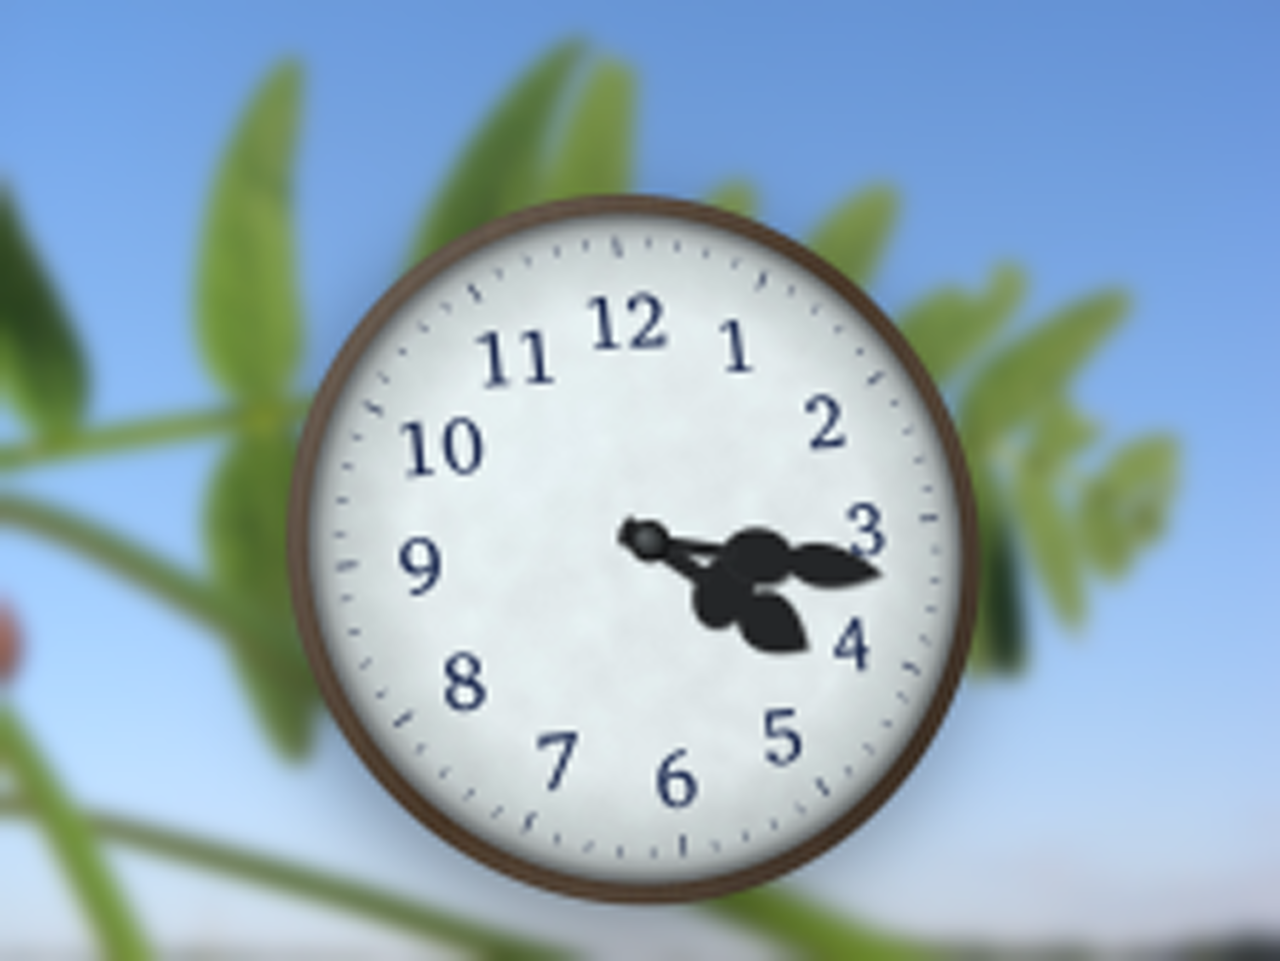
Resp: 4,17
